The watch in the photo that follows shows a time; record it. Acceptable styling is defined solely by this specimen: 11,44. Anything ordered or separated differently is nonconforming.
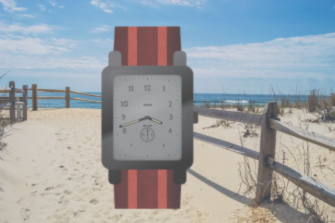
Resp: 3,42
